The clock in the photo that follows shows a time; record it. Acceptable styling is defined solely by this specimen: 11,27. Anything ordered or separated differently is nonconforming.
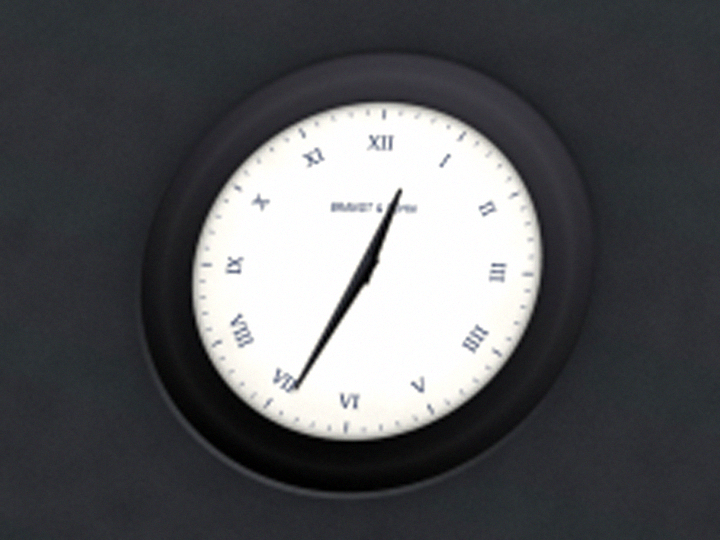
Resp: 12,34
